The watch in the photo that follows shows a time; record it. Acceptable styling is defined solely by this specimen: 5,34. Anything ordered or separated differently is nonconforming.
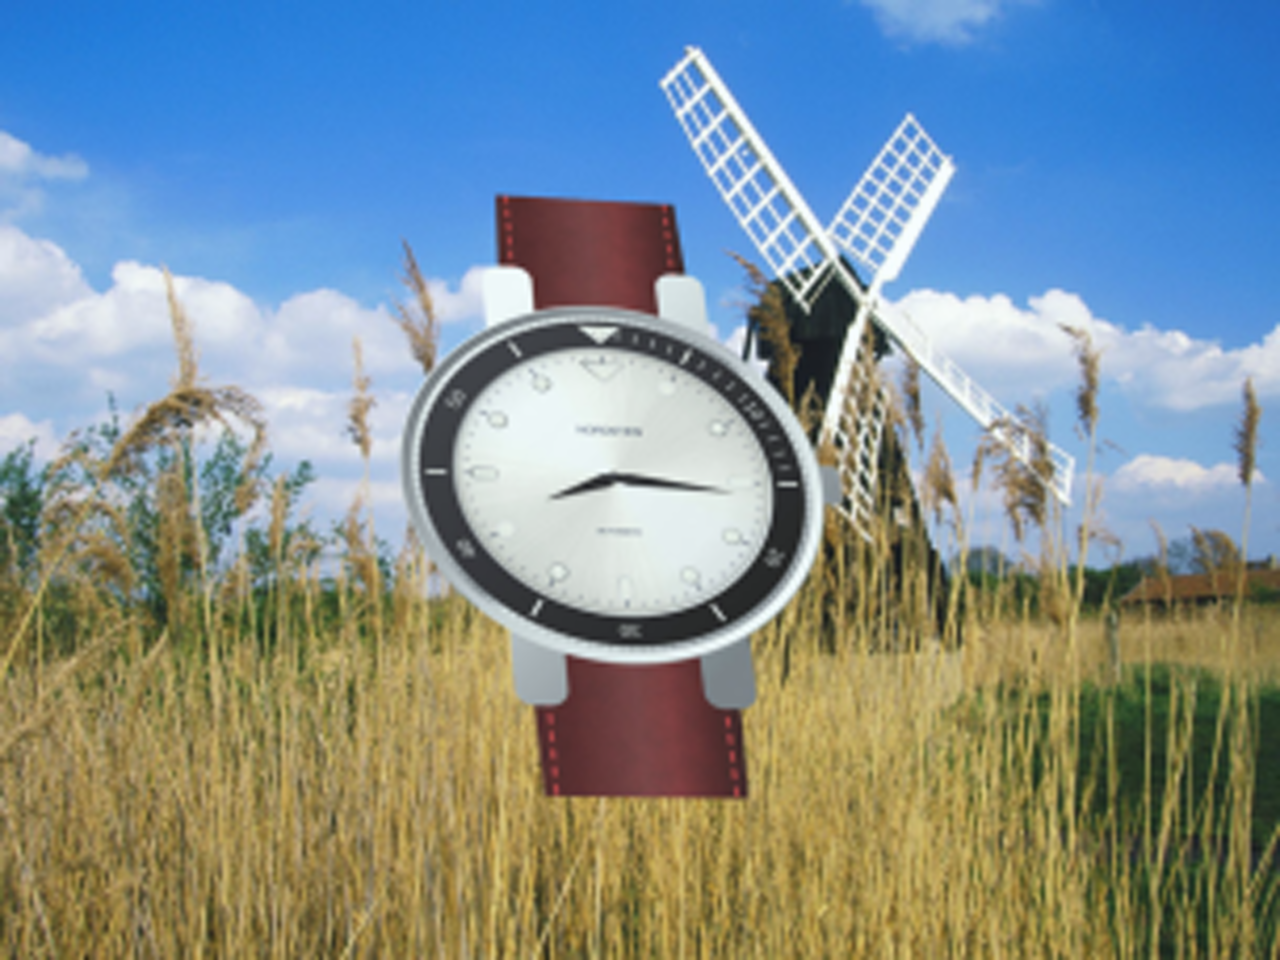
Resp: 8,16
